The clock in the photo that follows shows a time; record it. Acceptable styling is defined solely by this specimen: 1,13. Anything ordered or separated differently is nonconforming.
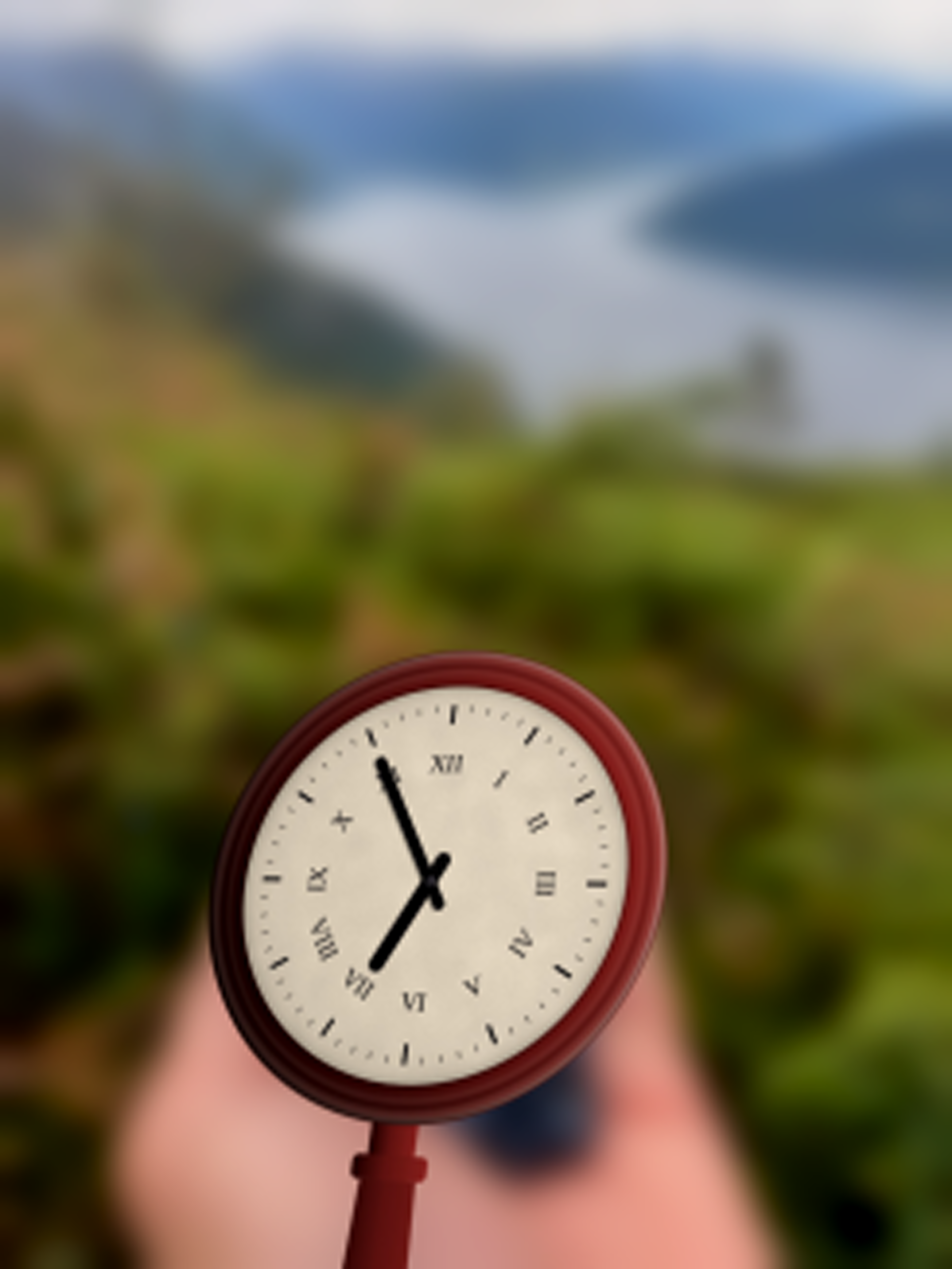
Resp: 6,55
